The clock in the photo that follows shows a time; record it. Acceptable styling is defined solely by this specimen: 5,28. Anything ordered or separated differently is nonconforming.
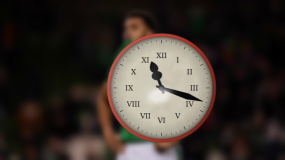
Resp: 11,18
